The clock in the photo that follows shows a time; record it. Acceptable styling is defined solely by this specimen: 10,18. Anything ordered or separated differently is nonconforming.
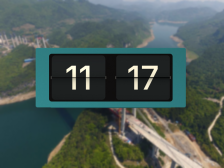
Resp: 11,17
